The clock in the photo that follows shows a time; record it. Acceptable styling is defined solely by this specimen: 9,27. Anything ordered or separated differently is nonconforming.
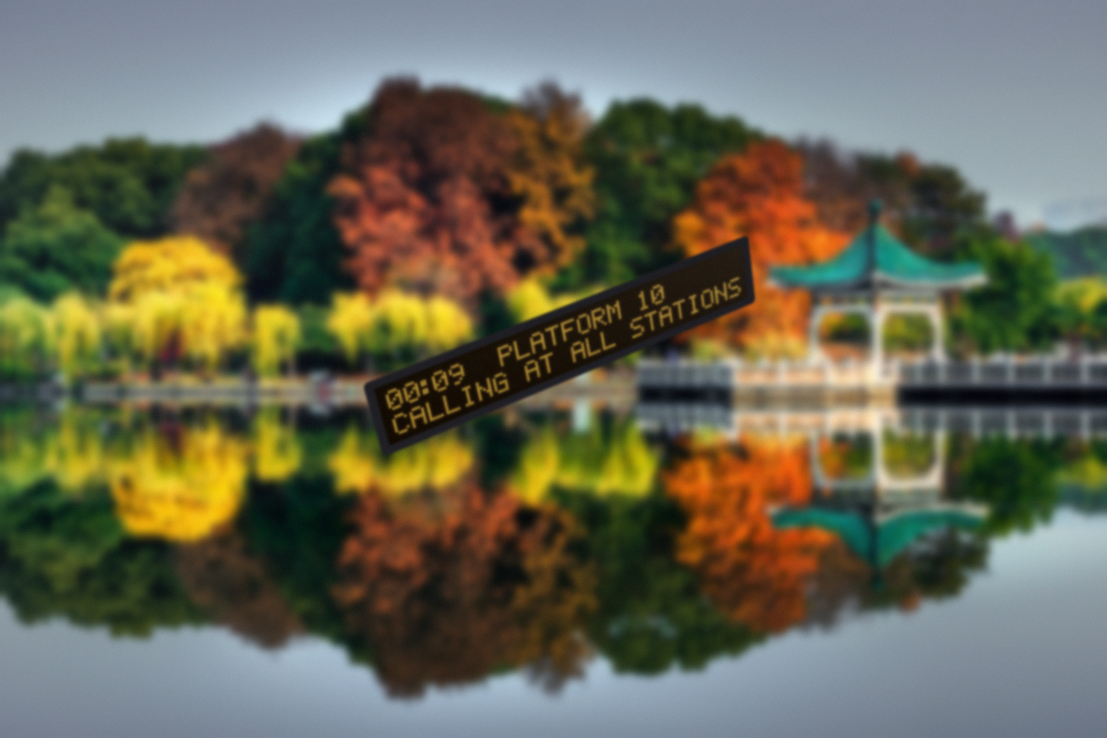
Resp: 0,09
